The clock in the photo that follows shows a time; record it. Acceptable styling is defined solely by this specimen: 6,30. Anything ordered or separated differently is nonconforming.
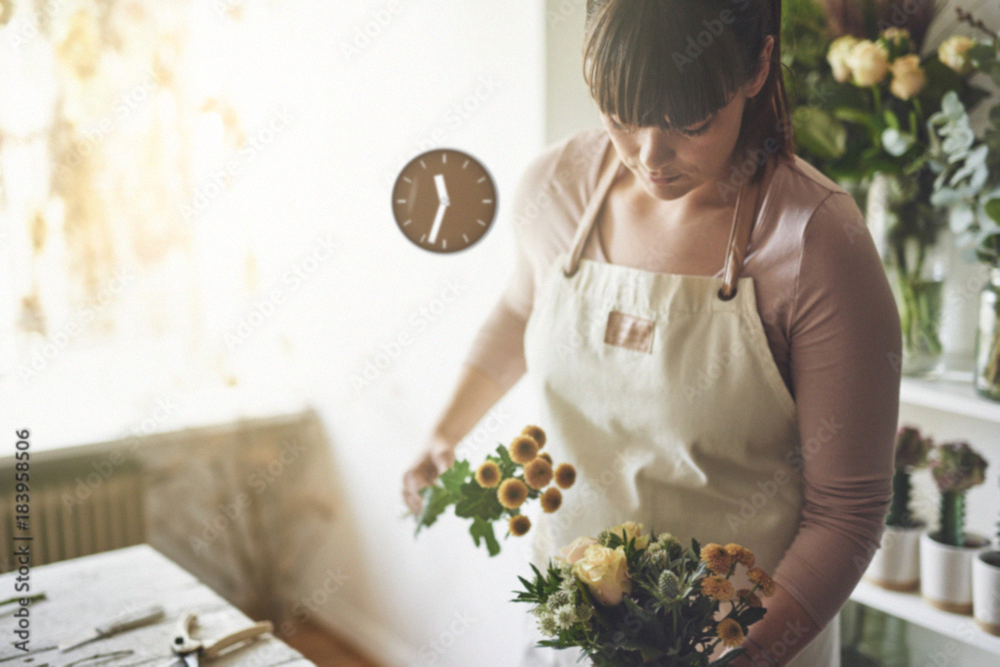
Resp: 11,33
